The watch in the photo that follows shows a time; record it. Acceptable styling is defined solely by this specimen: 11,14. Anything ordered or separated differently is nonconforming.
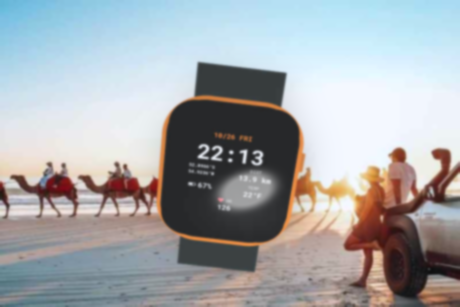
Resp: 22,13
